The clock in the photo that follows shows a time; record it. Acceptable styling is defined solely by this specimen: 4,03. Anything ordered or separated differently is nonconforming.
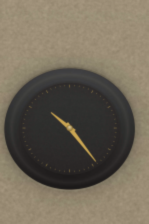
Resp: 10,24
